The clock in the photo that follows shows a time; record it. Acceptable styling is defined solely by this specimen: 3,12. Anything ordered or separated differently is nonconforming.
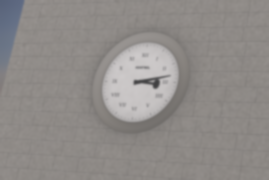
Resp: 3,13
